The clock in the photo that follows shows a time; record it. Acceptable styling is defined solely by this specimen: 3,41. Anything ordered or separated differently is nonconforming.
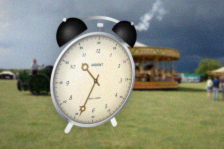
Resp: 10,34
